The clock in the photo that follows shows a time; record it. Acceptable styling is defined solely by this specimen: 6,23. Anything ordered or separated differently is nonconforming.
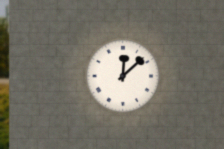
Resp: 12,08
